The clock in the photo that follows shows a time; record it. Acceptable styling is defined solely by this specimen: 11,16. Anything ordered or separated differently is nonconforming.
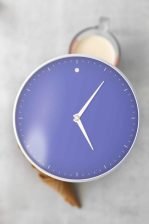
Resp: 5,06
